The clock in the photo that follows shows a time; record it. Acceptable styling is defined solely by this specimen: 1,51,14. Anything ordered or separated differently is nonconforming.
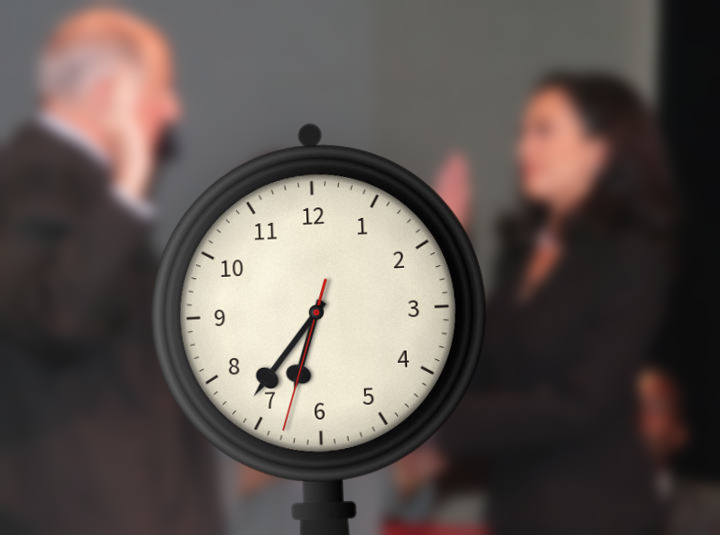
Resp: 6,36,33
